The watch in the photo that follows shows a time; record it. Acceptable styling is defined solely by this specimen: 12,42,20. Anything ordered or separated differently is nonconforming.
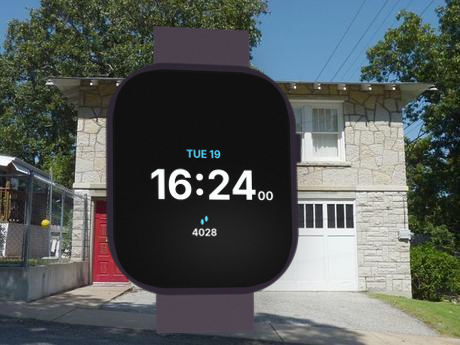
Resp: 16,24,00
